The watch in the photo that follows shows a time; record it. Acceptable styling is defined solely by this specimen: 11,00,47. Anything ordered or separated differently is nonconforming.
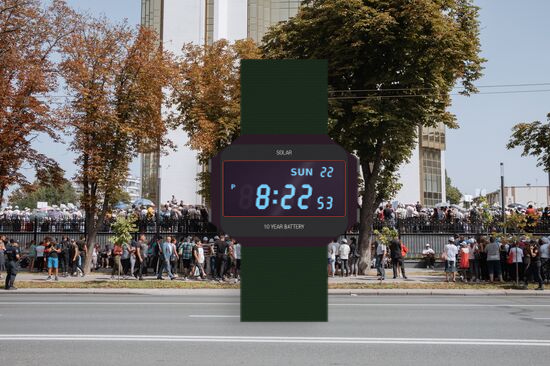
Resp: 8,22,53
